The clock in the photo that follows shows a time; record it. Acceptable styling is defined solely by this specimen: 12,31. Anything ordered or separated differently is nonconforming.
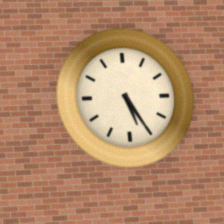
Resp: 5,25
